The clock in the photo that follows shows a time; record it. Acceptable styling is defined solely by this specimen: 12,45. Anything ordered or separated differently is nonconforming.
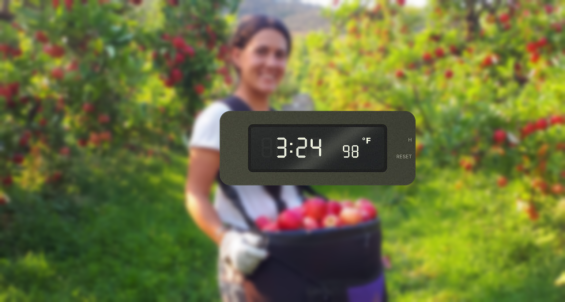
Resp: 3,24
